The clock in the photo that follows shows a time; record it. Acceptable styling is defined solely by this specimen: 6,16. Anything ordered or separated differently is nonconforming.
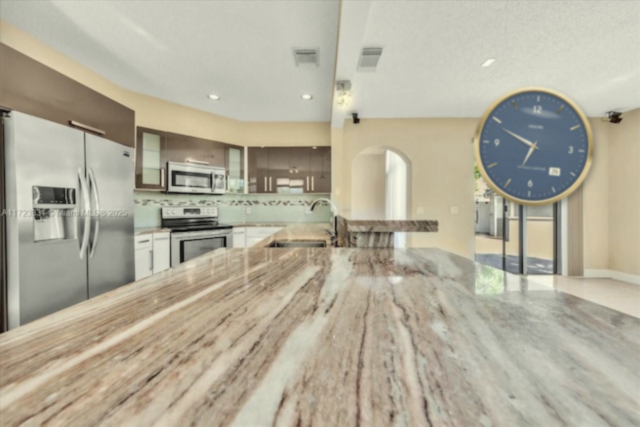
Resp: 6,49
